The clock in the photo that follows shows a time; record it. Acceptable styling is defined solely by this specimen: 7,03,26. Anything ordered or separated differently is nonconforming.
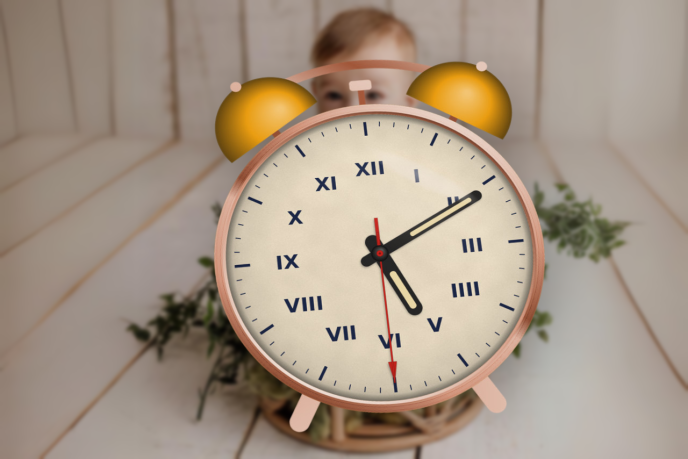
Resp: 5,10,30
